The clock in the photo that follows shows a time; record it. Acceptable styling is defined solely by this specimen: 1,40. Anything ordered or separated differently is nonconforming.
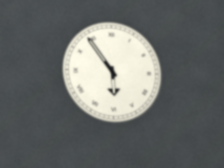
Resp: 5,54
